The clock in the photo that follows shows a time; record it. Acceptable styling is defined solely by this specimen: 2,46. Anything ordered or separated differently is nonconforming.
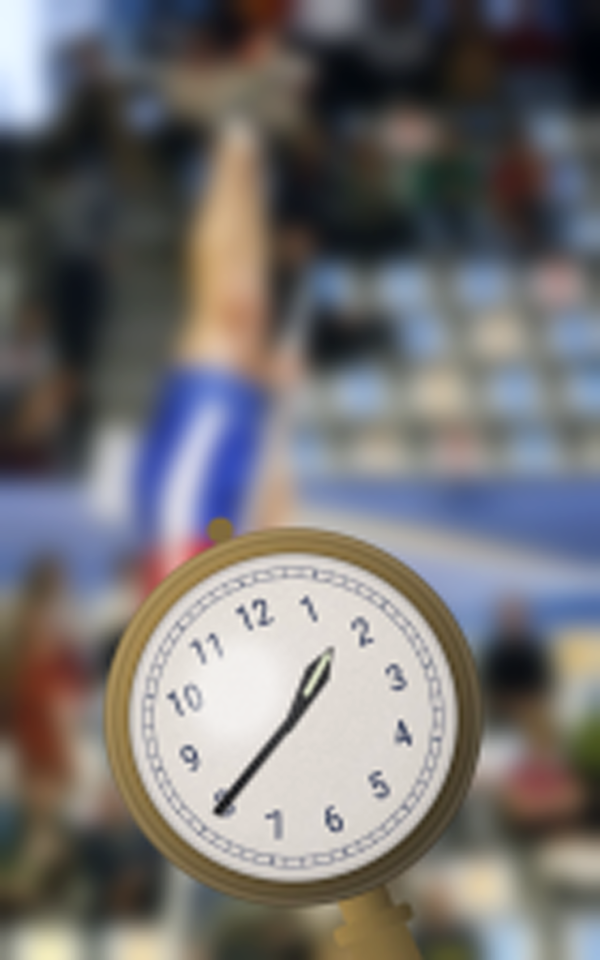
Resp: 1,40
